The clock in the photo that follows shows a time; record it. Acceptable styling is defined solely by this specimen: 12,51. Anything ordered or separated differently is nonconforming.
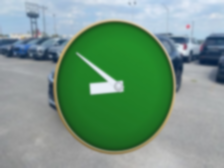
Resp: 8,51
